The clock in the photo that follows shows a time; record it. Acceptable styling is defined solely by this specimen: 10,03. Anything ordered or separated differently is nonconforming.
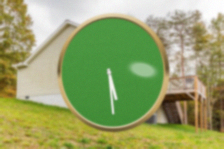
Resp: 5,29
